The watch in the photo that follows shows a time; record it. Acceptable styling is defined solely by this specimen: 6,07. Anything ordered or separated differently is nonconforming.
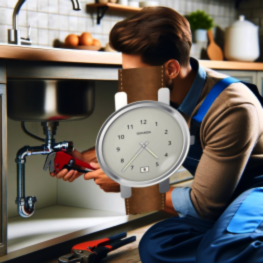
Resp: 4,37
